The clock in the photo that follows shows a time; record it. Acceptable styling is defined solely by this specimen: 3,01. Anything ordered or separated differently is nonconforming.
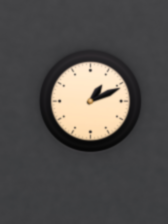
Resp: 1,11
